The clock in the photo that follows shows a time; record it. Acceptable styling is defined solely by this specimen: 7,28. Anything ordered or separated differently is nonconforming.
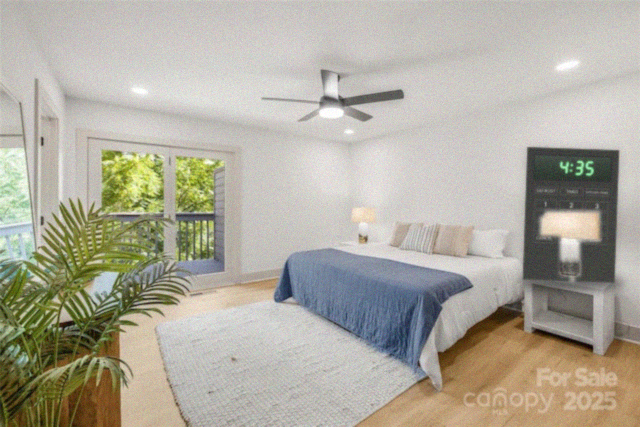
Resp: 4,35
